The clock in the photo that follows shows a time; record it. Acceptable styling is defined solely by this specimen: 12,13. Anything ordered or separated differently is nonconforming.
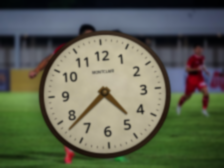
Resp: 4,38
